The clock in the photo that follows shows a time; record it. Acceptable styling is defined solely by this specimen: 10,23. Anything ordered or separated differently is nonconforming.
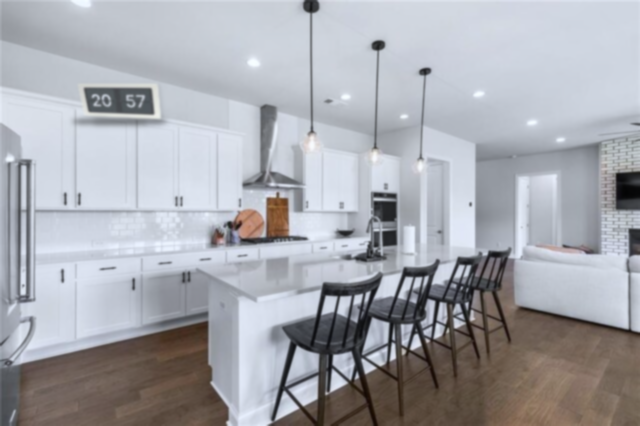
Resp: 20,57
